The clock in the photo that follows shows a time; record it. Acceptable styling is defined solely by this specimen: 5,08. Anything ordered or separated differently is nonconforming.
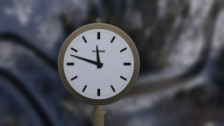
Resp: 11,48
